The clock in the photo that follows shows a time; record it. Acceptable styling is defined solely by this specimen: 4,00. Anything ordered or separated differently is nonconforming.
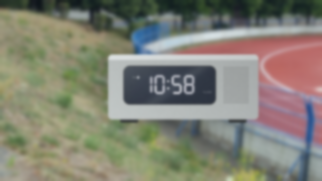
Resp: 10,58
